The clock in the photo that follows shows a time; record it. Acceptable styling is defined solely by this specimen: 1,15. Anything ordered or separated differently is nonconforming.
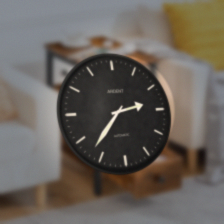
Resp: 2,37
